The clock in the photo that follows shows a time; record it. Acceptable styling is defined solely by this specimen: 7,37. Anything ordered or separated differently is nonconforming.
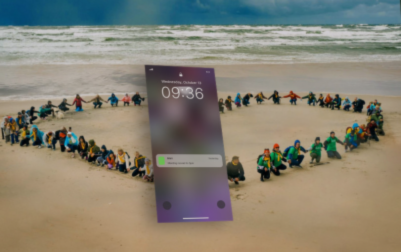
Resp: 9,36
